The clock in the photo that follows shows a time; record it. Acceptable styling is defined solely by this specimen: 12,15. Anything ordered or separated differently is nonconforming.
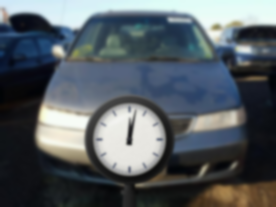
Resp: 12,02
